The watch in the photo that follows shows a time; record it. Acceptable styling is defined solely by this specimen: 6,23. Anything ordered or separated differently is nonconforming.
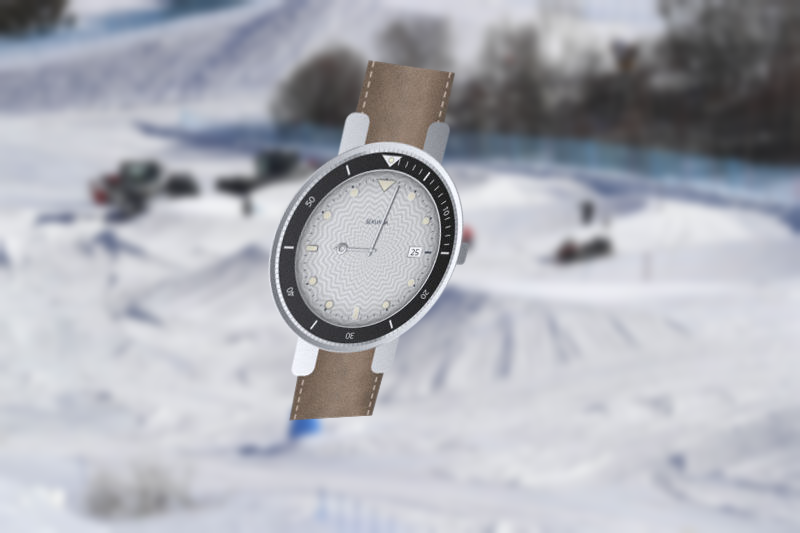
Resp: 9,02
